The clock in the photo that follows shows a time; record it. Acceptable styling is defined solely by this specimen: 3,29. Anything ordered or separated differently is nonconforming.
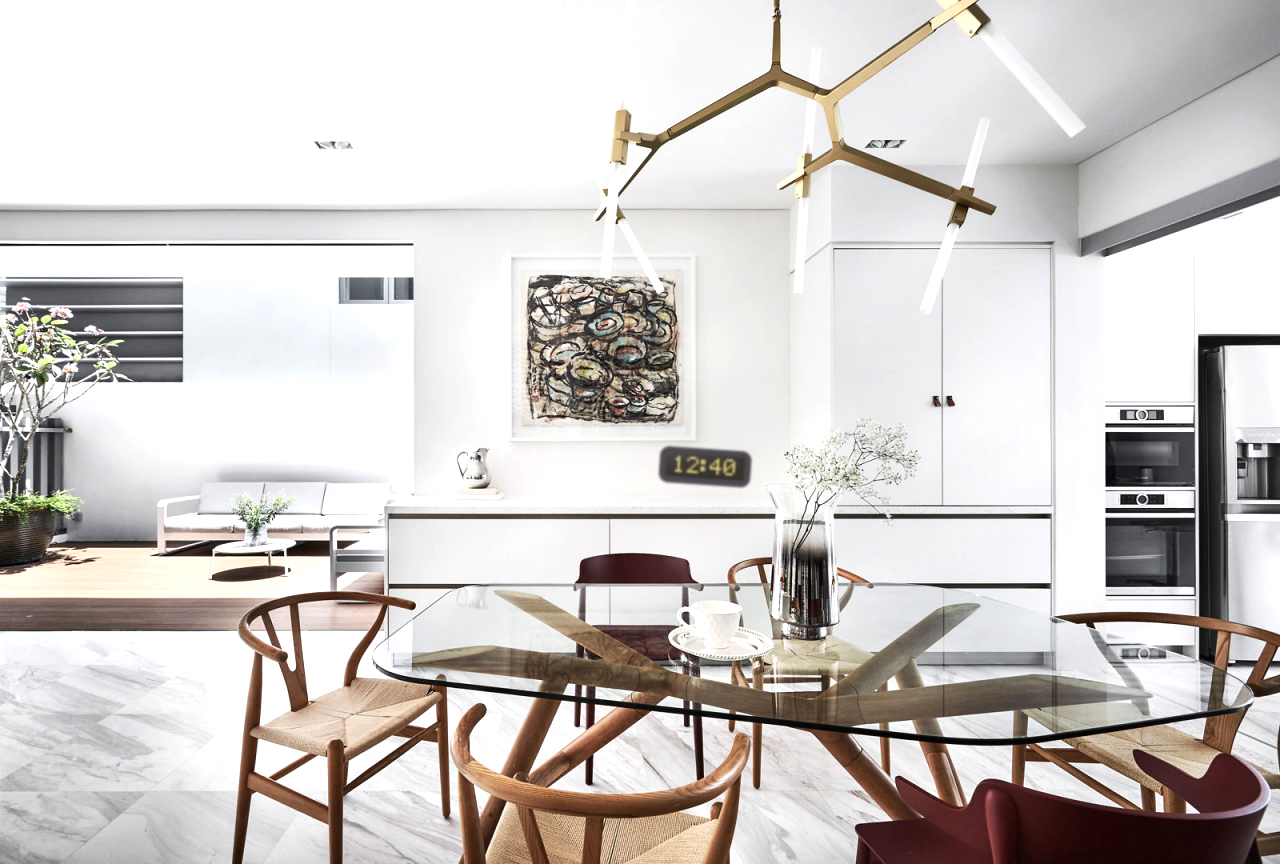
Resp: 12,40
